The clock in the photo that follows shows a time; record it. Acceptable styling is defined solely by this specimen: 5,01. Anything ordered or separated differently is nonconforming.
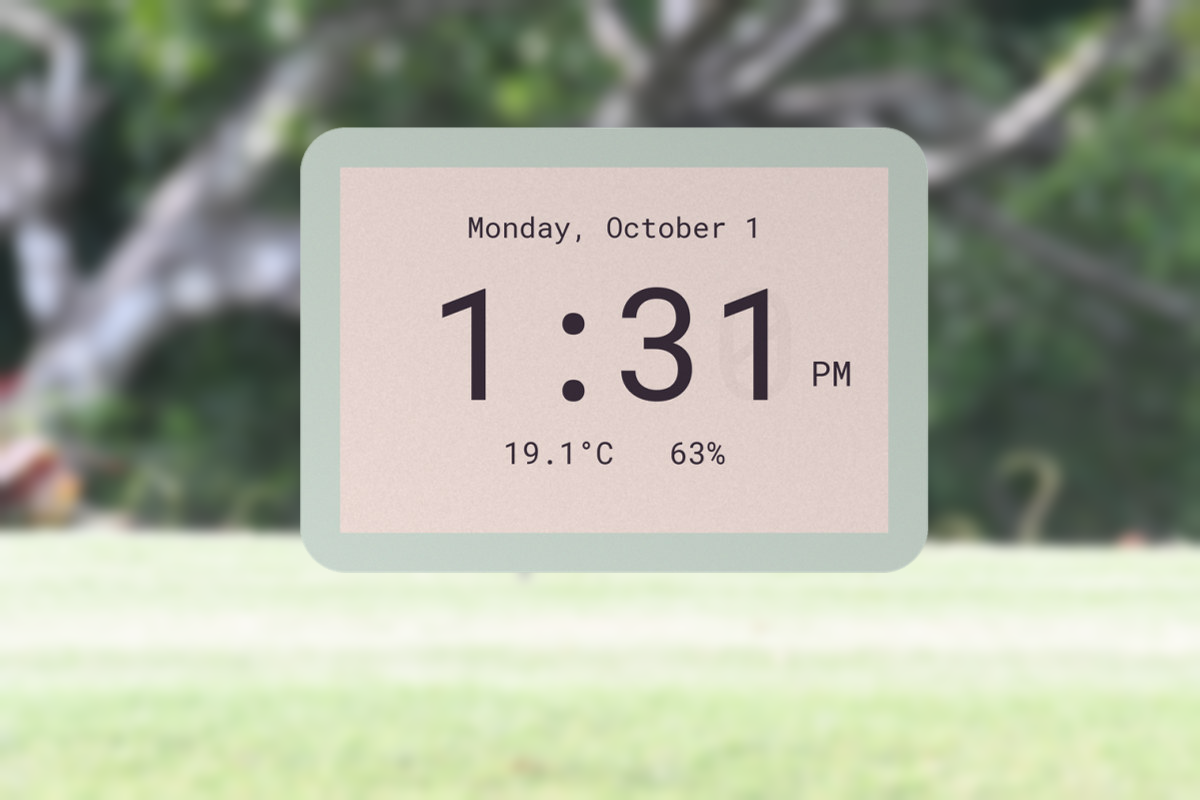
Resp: 1,31
